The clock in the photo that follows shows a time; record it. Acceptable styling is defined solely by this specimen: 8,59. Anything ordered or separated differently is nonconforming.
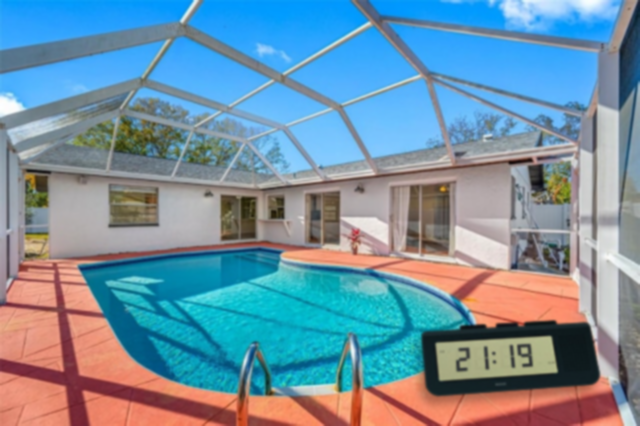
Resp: 21,19
